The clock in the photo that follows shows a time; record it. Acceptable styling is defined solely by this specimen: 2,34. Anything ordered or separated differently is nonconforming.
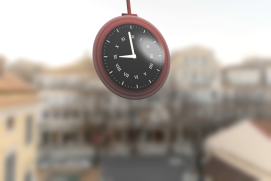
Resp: 8,59
